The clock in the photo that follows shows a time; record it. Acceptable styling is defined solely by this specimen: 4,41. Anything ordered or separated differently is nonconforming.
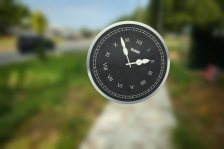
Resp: 1,53
